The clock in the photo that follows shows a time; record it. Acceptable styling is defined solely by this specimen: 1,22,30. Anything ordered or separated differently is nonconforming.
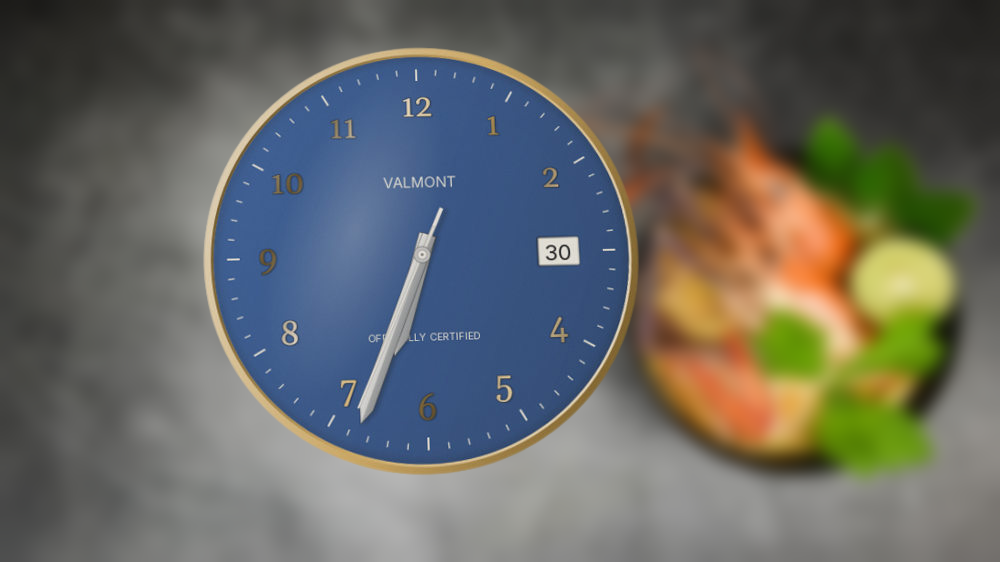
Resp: 6,33,34
